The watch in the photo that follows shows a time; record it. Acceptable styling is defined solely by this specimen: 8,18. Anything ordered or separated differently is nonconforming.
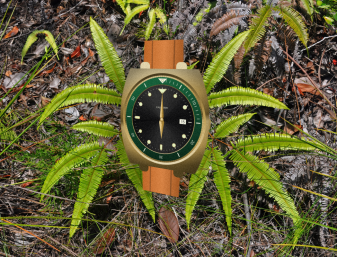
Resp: 6,00
